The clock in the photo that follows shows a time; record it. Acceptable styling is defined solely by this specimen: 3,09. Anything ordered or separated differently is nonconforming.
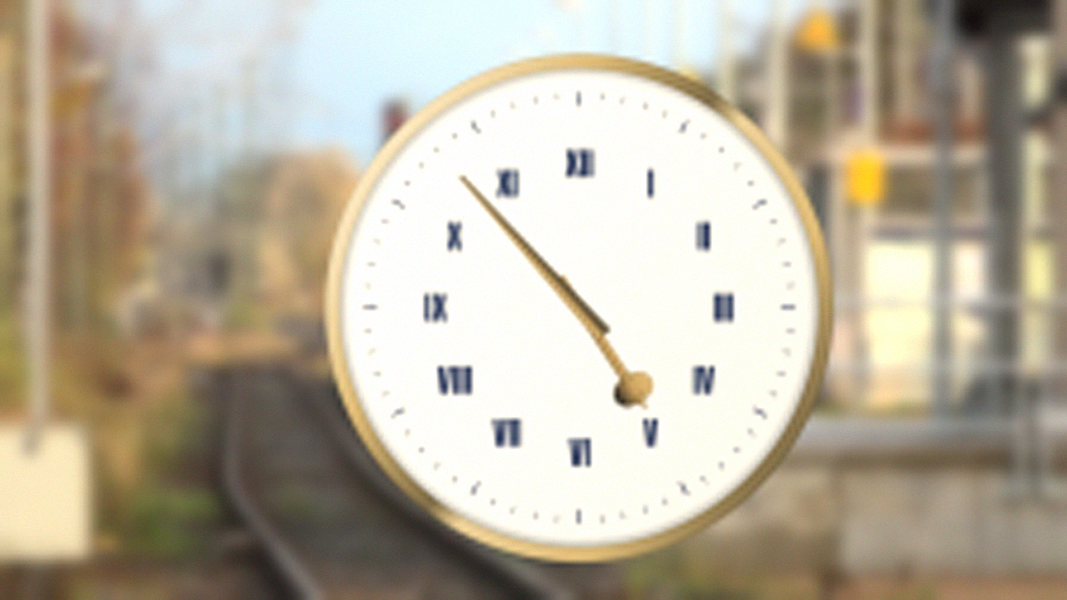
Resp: 4,53
